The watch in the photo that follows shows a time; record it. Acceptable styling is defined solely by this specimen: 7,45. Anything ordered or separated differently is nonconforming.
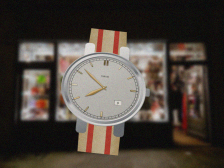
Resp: 7,52
